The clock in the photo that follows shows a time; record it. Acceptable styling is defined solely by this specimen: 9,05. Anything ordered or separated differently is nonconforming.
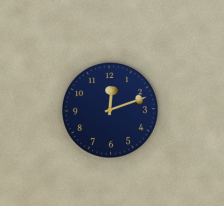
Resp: 12,12
